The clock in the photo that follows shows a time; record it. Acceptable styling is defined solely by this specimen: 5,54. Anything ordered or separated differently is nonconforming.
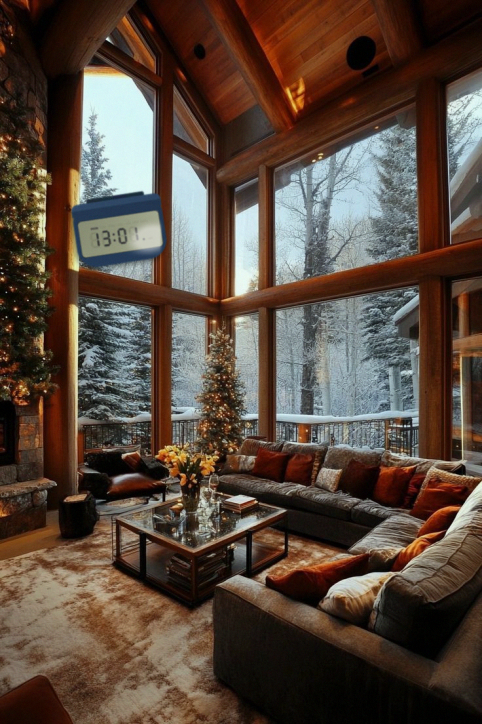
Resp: 13,01
